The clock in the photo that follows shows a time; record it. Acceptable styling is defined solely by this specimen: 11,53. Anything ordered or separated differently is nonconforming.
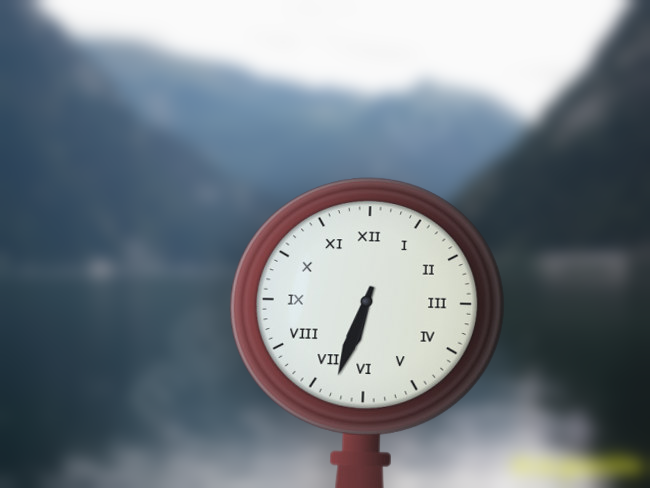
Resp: 6,33
